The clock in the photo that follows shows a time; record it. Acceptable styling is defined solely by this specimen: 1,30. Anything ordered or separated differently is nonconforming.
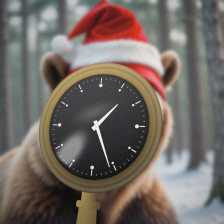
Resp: 1,26
